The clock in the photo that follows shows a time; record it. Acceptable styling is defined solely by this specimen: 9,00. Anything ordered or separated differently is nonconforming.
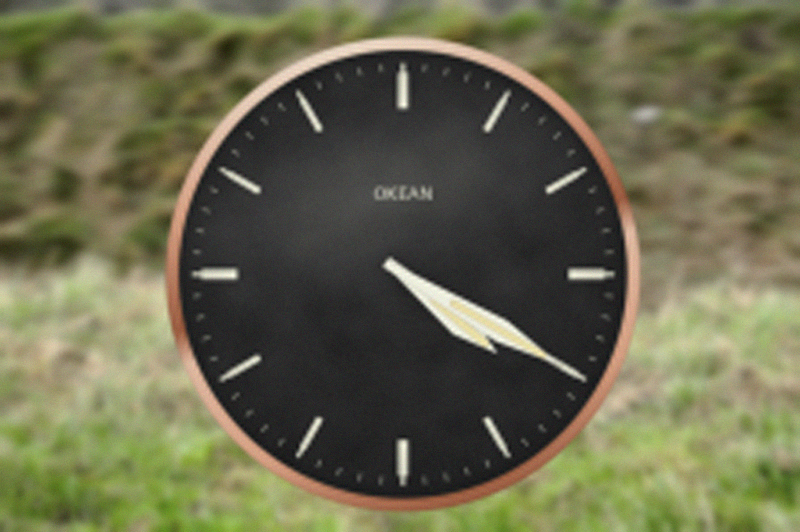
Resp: 4,20
